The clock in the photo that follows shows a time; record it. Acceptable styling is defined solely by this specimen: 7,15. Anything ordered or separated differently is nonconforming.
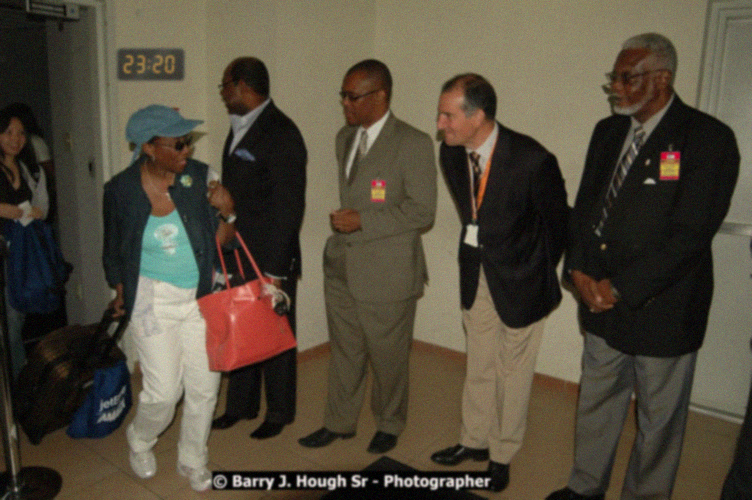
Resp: 23,20
